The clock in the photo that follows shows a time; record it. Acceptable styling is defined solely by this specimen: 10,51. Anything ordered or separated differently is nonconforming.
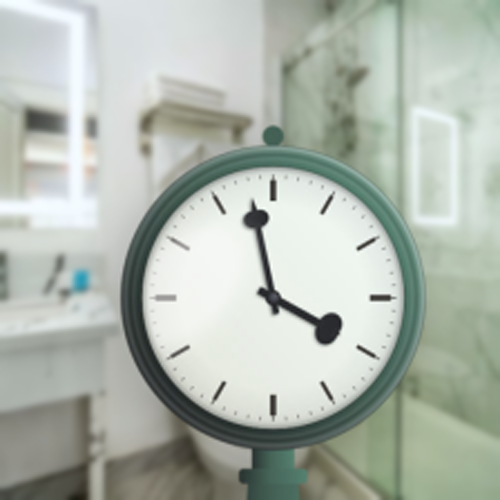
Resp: 3,58
